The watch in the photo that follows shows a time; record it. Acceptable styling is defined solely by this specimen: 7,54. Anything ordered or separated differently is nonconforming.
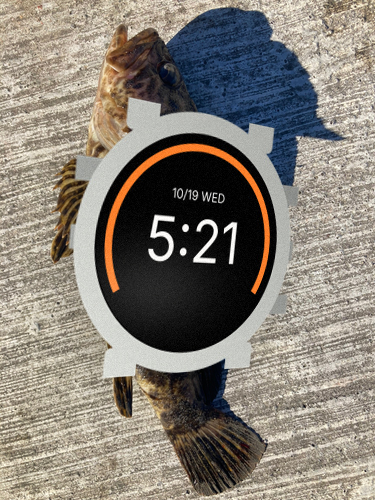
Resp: 5,21
